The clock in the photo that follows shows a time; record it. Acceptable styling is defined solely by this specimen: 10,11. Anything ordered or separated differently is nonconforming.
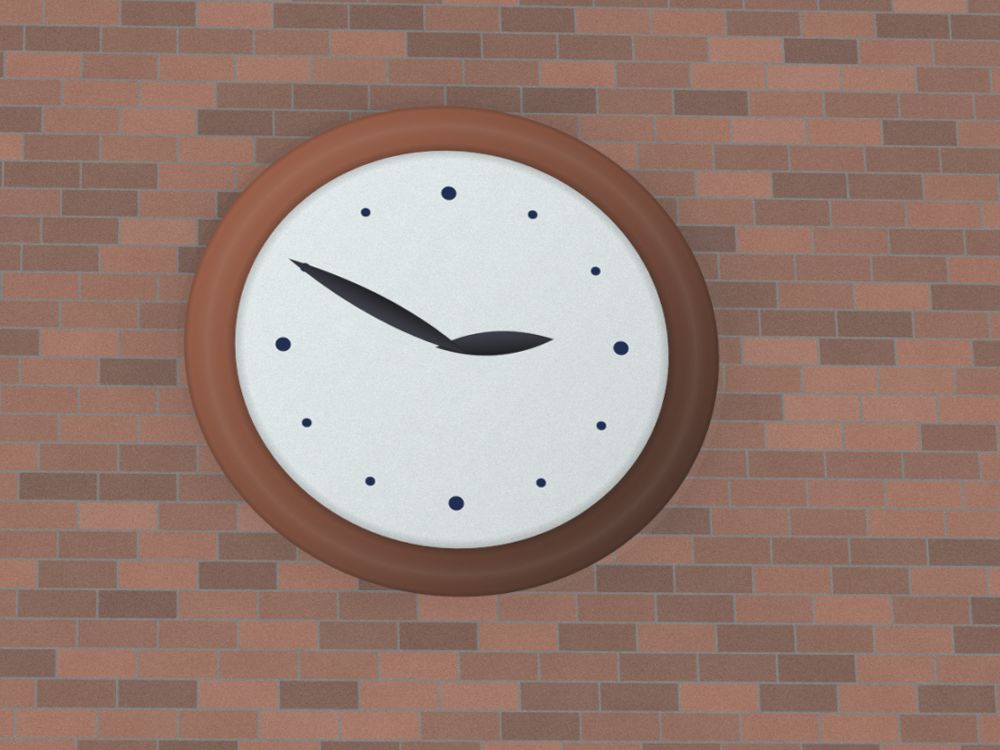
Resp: 2,50
